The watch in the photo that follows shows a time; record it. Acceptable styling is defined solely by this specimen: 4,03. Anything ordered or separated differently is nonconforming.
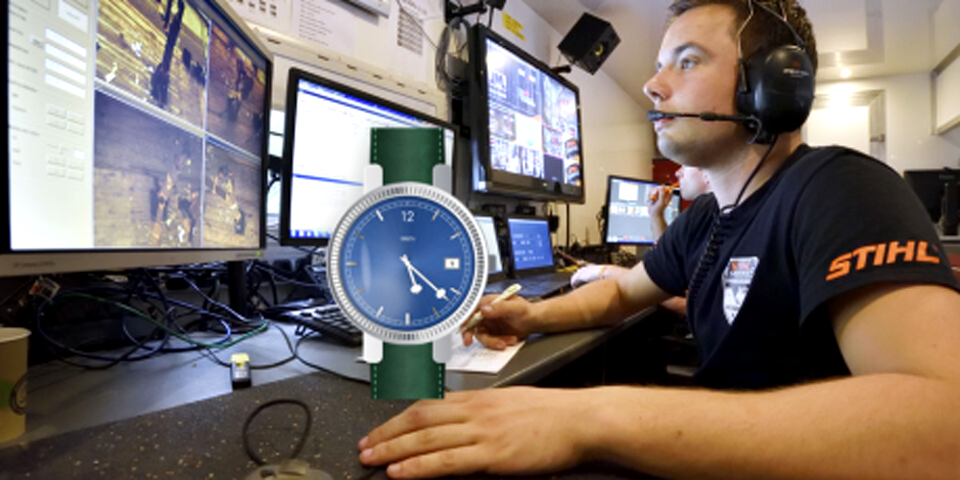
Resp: 5,22
